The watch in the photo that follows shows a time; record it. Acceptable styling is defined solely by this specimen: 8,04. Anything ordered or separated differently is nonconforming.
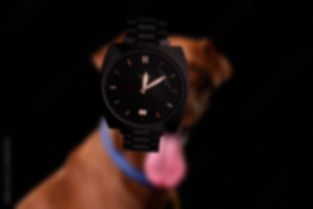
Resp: 12,09
